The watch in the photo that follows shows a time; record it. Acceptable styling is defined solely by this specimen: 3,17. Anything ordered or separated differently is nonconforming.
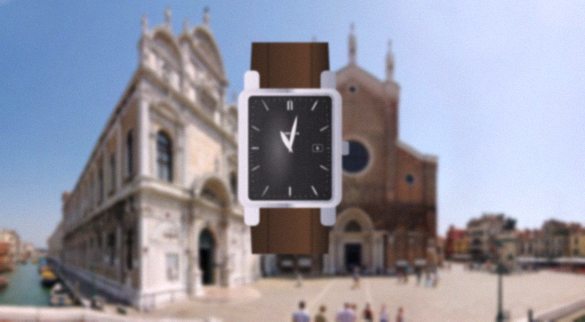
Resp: 11,02
